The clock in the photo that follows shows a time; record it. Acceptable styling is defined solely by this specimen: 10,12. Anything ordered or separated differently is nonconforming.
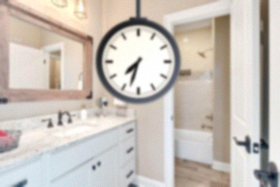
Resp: 7,33
